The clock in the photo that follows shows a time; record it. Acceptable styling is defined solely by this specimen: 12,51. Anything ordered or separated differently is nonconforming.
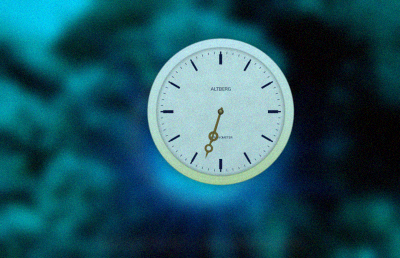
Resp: 6,33
